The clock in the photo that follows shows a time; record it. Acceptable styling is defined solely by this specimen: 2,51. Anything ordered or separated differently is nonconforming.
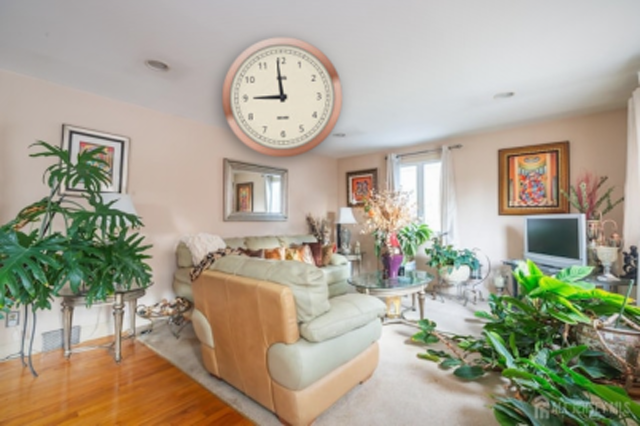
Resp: 8,59
